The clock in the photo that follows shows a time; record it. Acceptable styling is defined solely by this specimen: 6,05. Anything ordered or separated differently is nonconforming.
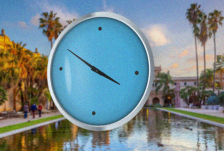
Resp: 3,50
